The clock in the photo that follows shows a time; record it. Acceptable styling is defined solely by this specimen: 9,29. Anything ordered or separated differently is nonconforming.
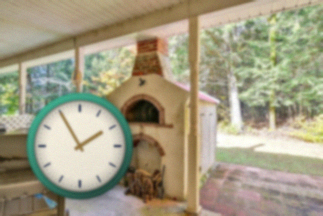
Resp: 1,55
